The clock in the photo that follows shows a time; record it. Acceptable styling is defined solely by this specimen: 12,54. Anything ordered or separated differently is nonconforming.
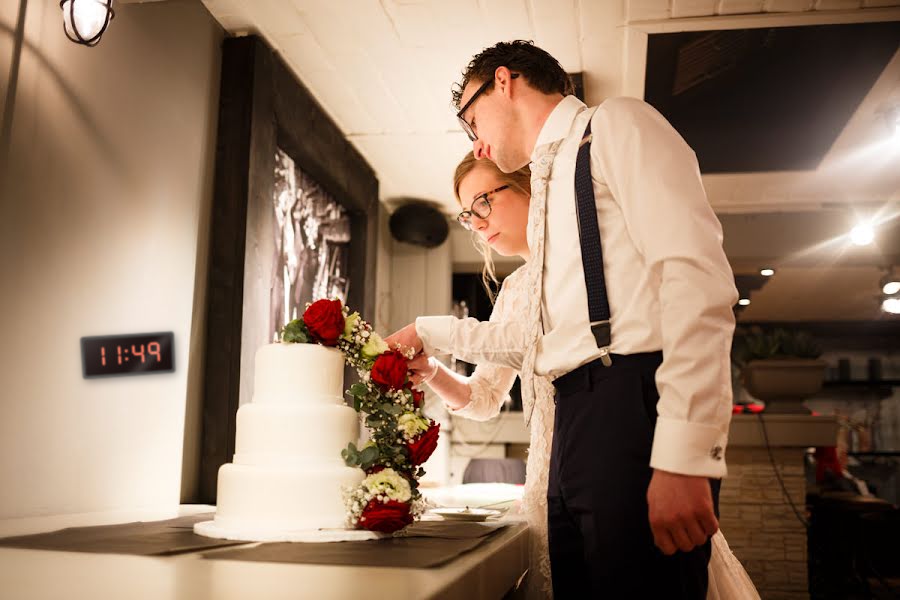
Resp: 11,49
